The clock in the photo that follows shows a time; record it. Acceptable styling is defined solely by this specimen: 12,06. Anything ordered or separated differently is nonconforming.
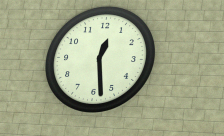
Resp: 12,28
